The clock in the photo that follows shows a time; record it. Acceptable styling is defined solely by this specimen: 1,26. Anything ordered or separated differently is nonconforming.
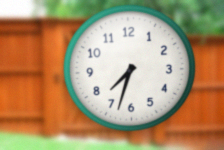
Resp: 7,33
